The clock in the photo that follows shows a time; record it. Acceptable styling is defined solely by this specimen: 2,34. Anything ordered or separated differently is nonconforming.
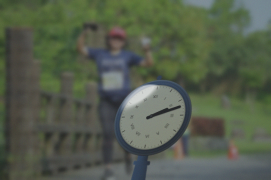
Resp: 2,12
